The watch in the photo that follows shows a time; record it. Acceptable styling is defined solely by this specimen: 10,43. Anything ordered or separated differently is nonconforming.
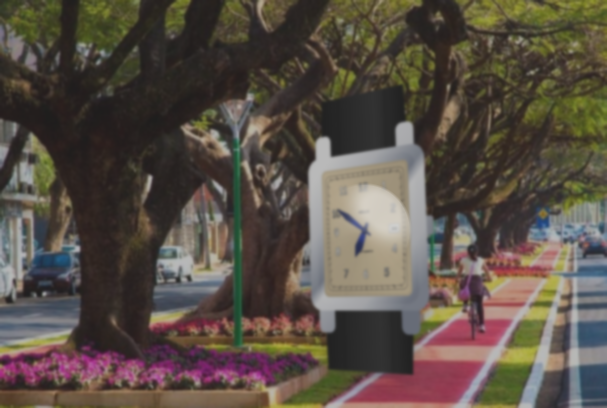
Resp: 6,51
